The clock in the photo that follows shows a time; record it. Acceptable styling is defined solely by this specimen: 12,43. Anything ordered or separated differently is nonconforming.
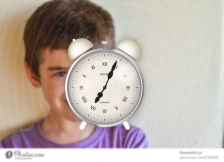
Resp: 7,04
